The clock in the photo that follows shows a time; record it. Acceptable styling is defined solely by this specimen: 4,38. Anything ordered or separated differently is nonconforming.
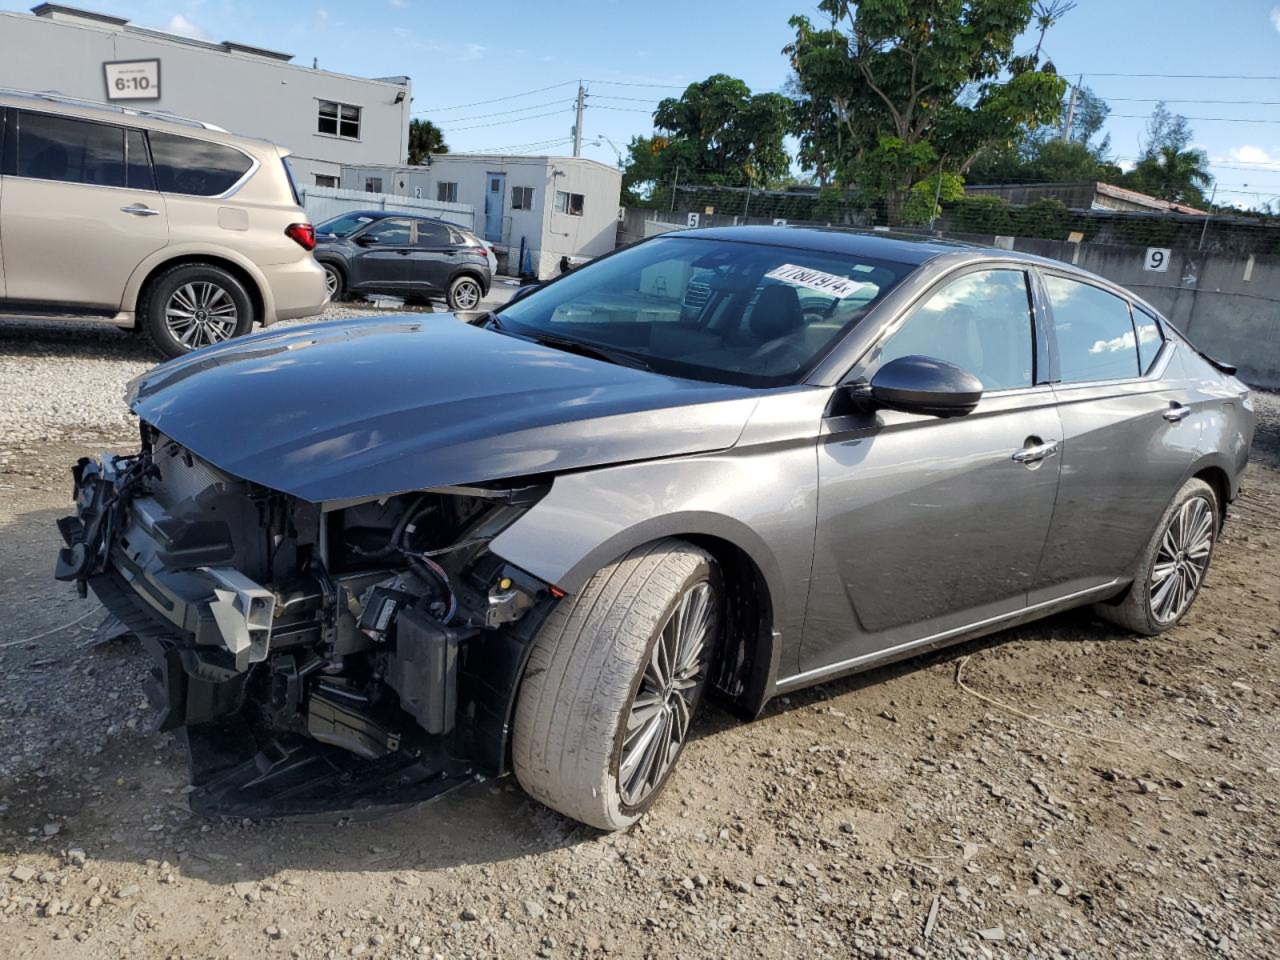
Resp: 6,10
